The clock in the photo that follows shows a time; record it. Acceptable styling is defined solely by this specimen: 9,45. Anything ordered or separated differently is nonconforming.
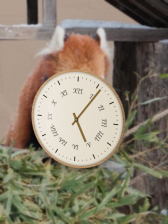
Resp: 5,06
